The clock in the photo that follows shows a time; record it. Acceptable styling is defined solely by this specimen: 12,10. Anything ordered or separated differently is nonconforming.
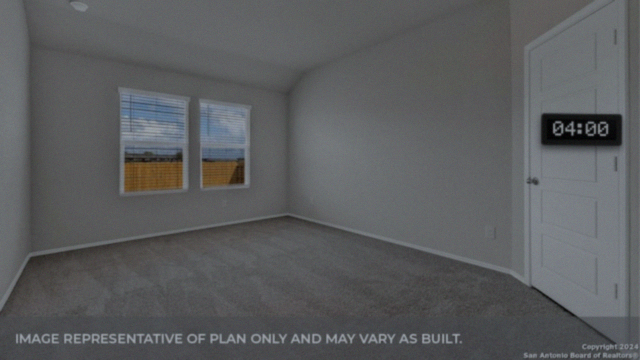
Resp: 4,00
